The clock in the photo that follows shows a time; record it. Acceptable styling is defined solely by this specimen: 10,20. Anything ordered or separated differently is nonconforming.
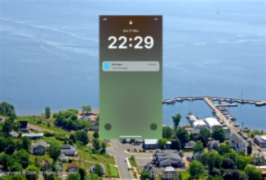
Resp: 22,29
